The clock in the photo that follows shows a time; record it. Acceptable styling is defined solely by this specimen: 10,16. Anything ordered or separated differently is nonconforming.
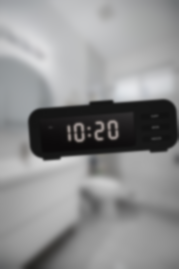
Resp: 10,20
